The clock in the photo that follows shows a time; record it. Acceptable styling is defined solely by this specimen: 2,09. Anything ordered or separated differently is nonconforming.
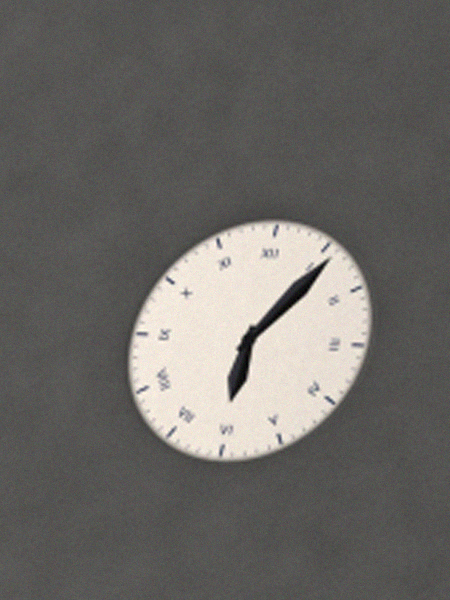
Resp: 6,06
